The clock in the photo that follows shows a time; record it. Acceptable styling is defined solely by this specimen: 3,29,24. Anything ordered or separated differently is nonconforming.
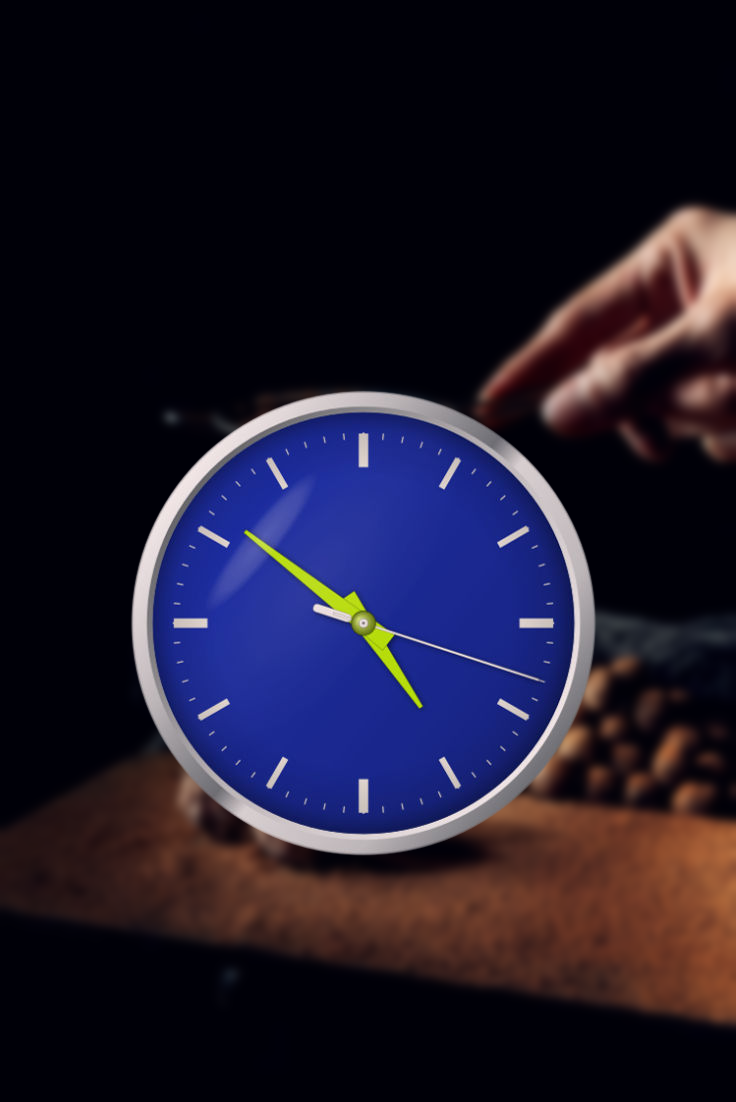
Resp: 4,51,18
